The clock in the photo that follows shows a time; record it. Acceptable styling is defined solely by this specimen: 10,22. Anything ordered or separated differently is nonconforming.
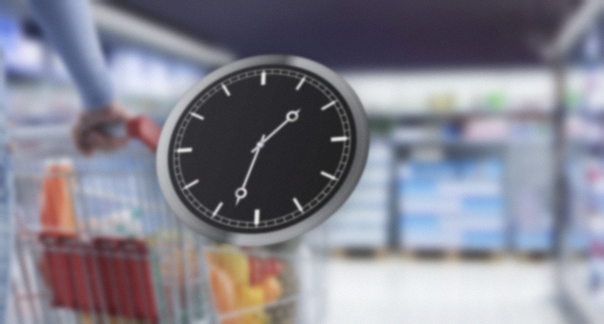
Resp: 1,33
